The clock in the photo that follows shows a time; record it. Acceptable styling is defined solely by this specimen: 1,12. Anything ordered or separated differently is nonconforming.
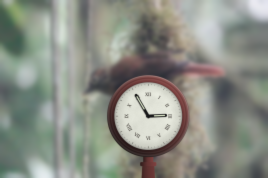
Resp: 2,55
